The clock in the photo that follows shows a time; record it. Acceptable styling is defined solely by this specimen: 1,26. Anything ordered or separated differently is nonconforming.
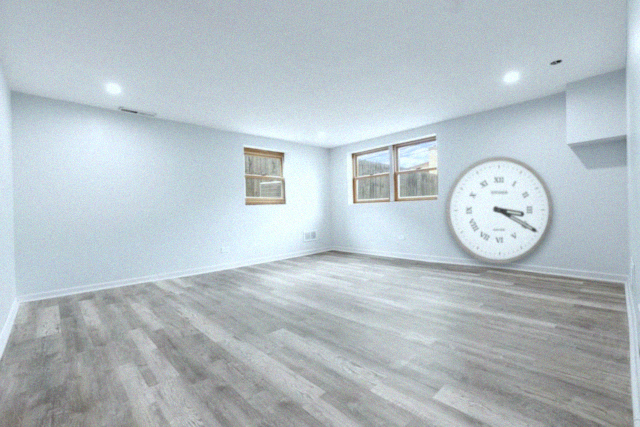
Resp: 3,20
